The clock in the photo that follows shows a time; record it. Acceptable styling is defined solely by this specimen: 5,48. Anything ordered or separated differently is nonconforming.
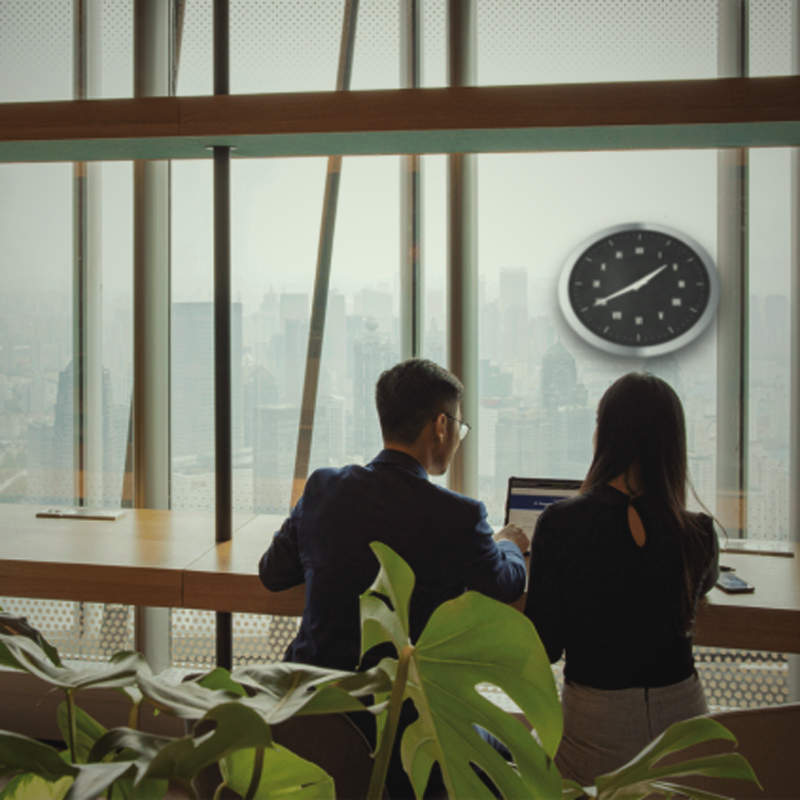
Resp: 1,40
